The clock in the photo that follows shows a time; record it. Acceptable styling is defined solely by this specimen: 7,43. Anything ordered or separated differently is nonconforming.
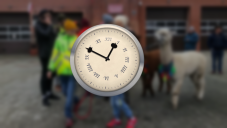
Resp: 12,49
